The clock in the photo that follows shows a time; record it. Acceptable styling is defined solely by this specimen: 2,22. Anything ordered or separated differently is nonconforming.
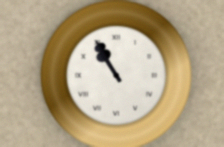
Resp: 10,55
